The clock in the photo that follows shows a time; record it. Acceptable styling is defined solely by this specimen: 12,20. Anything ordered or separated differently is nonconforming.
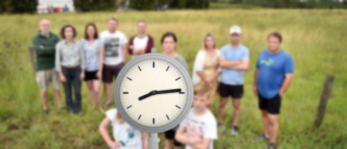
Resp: 8,14
